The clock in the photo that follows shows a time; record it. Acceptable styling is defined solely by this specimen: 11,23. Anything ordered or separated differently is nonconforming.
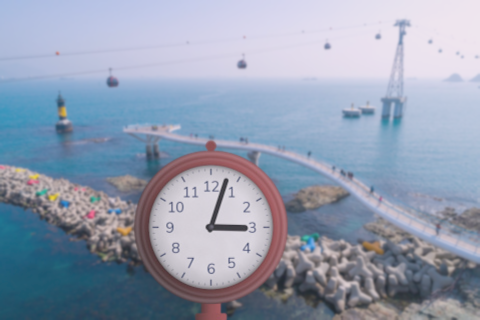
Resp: 3,03
